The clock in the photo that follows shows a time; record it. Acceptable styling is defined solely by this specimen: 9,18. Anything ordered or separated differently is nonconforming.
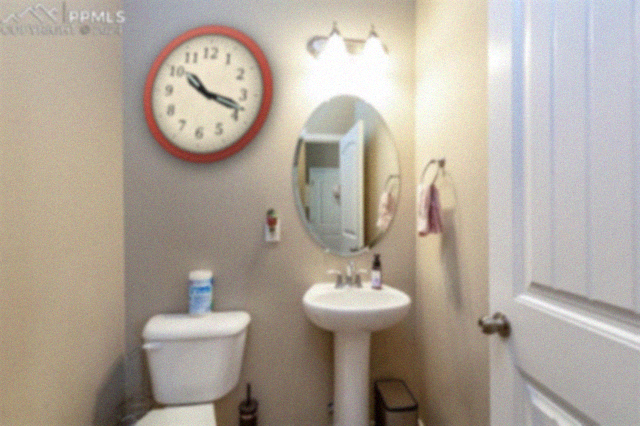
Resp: 10,18
